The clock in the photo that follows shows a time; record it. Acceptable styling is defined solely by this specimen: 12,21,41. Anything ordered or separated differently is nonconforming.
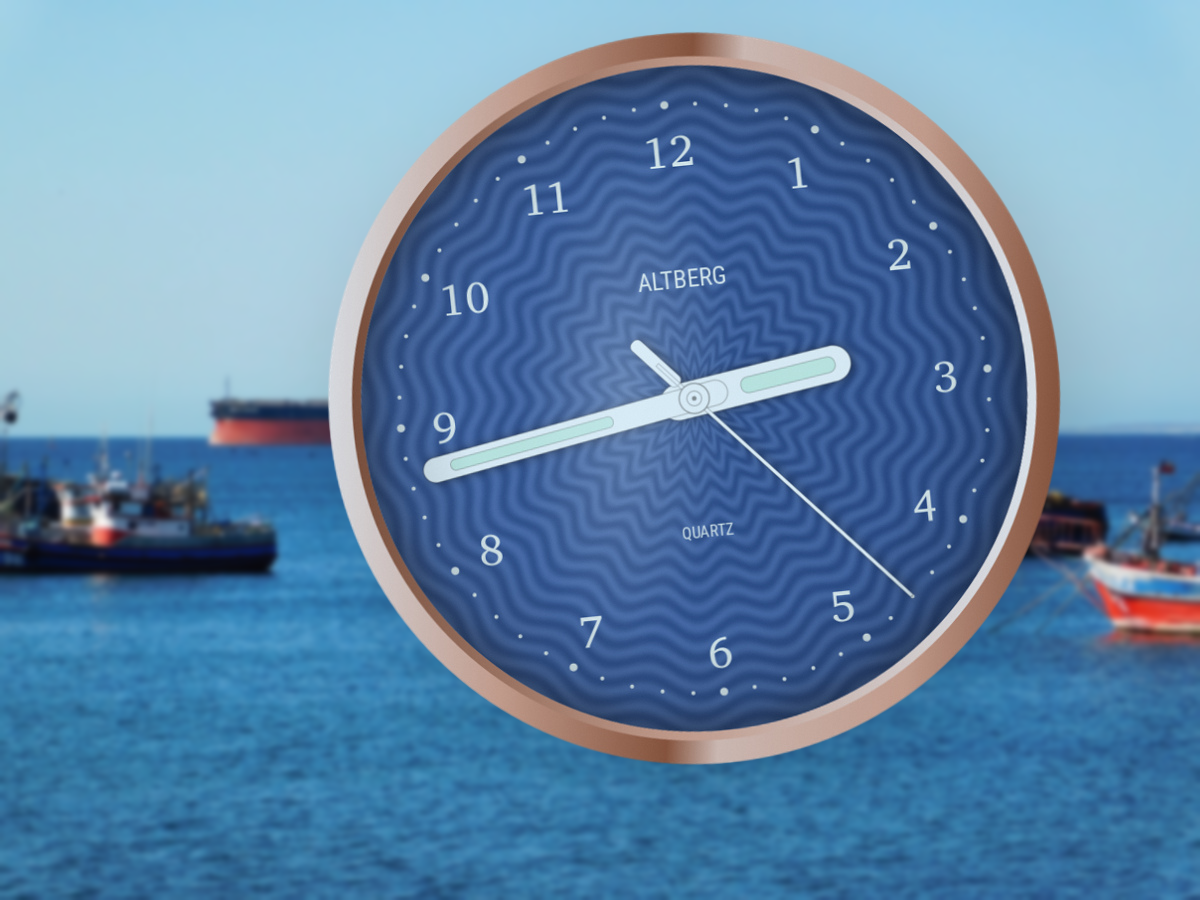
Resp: 2,43,23
